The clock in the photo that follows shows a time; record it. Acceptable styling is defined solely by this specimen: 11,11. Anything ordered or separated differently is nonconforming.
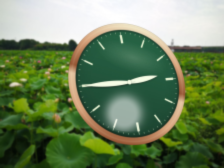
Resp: 2,45
